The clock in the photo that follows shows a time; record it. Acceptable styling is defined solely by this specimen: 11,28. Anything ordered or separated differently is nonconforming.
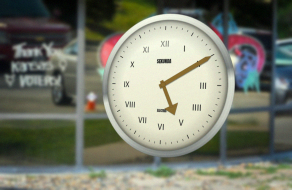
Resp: 5,10
